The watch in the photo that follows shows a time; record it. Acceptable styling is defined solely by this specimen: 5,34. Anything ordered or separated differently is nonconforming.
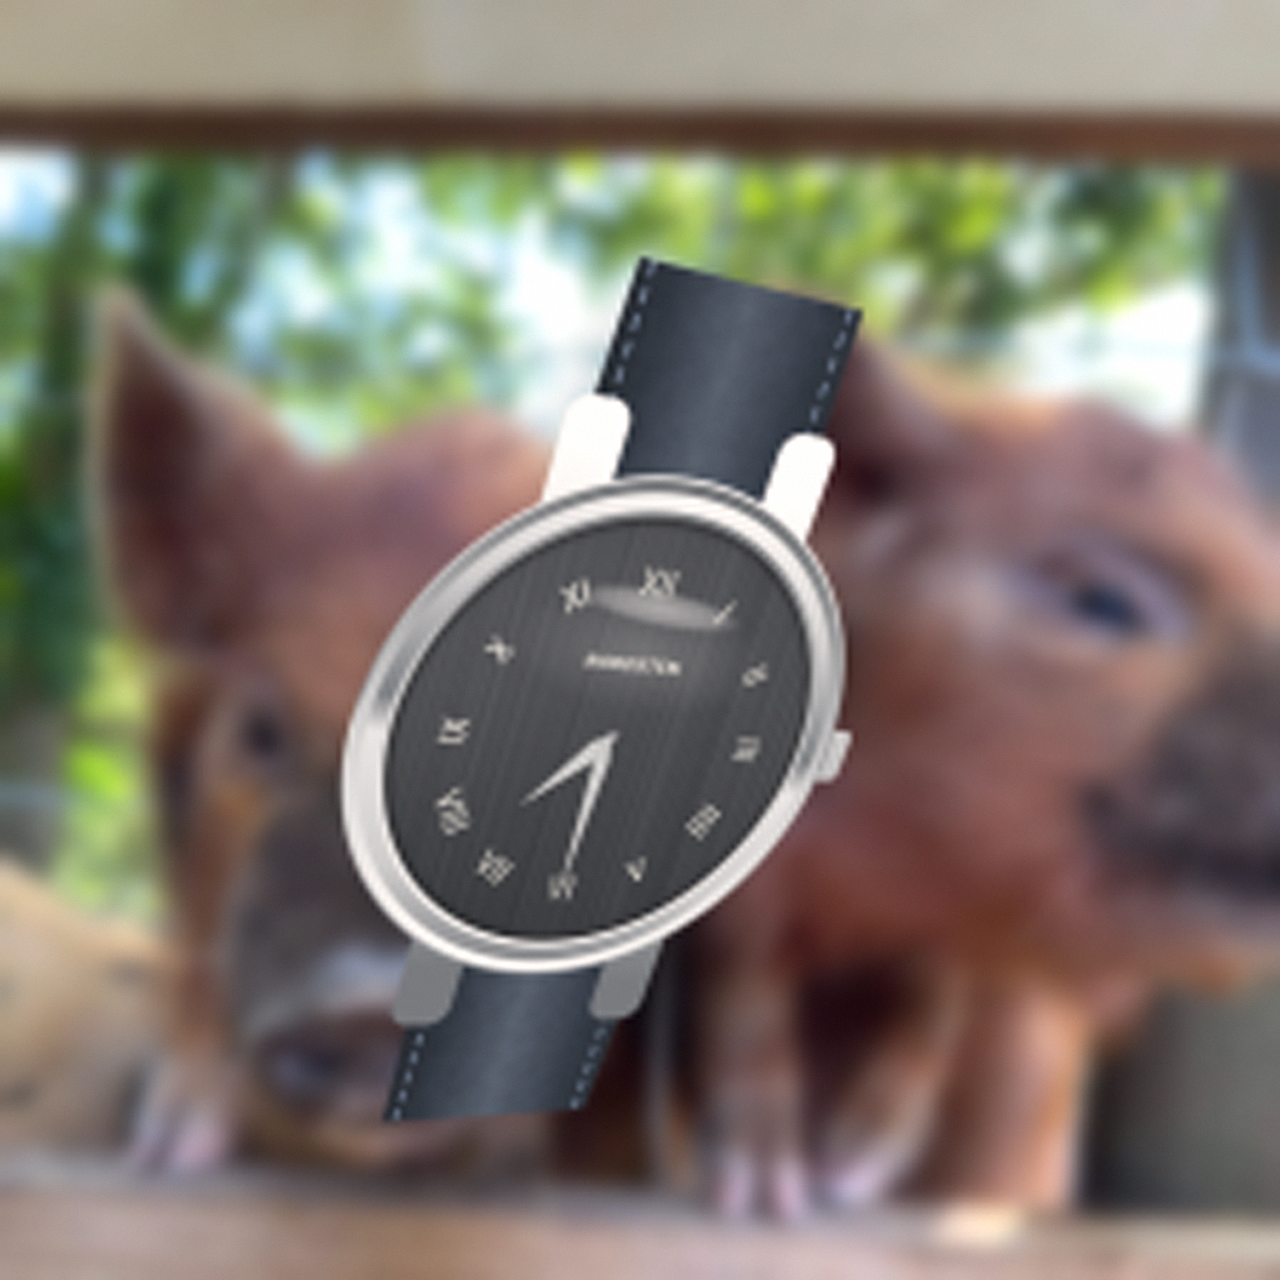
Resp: 7,30
